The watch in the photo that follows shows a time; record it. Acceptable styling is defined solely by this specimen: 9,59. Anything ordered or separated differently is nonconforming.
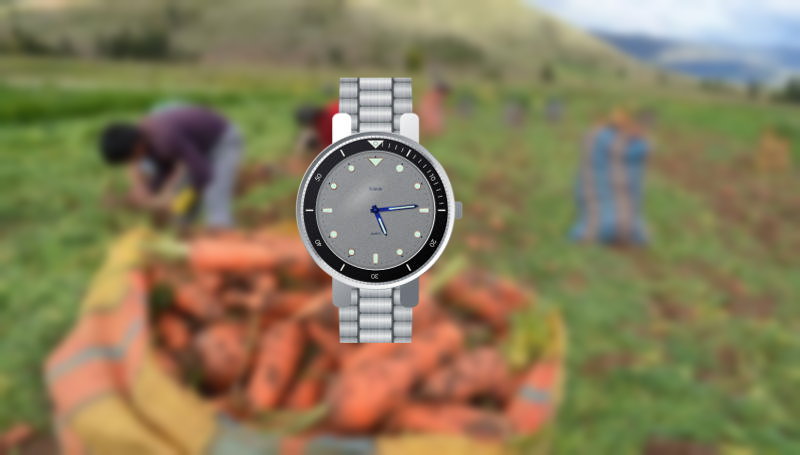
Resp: 5,14
